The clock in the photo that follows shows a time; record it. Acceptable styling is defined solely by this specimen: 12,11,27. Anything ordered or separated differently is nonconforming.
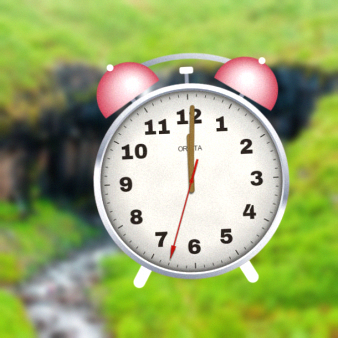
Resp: 12,00,33
